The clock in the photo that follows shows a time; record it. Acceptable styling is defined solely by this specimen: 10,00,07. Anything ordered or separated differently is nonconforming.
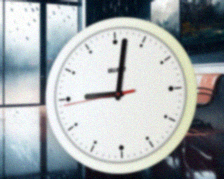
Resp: 9,01,44
